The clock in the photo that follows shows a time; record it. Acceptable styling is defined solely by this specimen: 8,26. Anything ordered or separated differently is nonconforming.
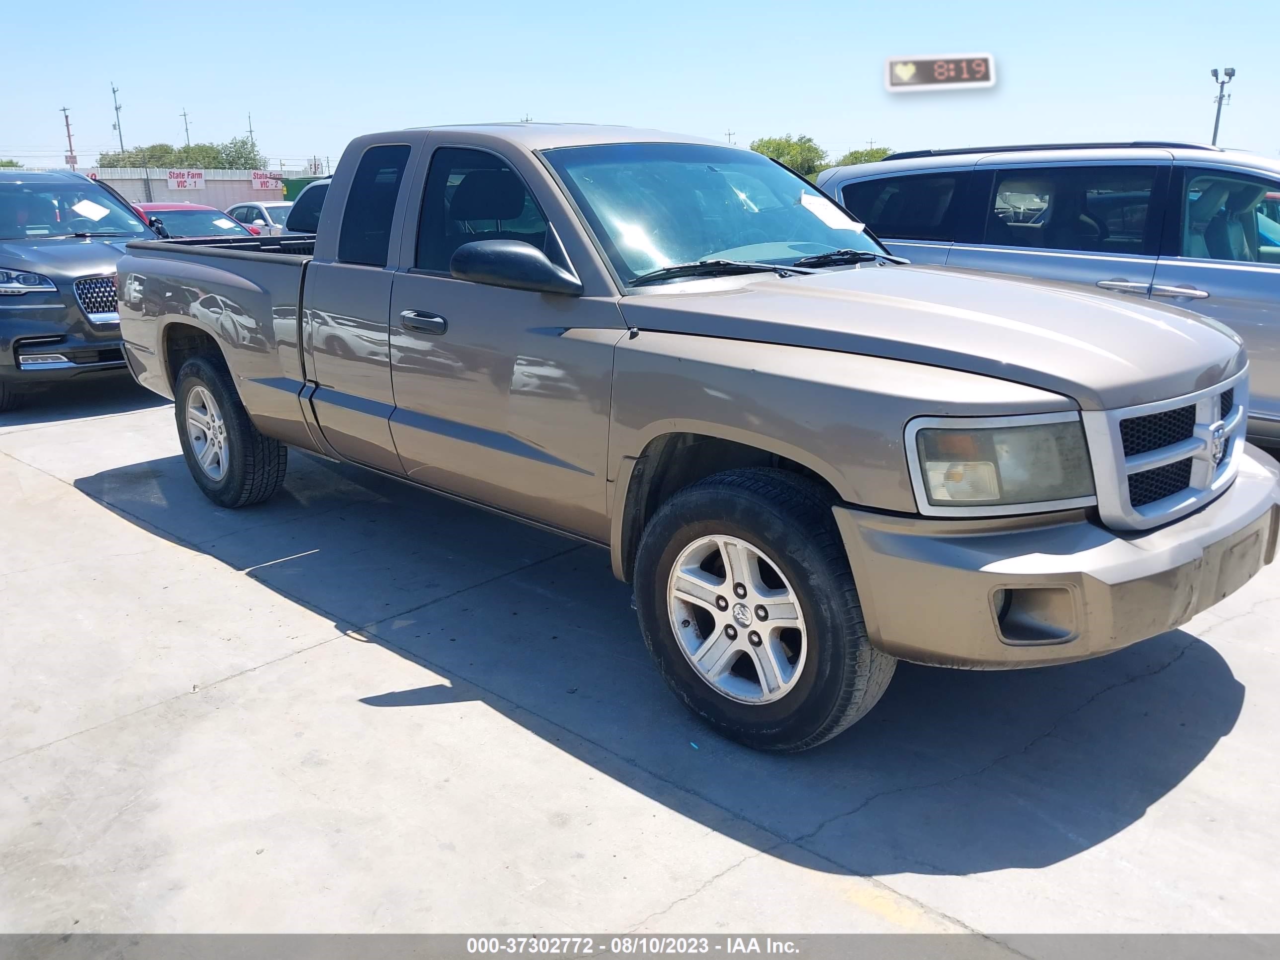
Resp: 8,19
